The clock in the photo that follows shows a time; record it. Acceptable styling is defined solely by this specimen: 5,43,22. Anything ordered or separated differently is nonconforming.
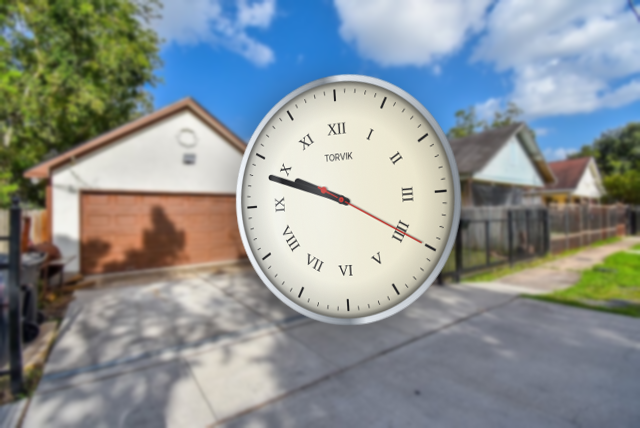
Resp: 9,48,20
